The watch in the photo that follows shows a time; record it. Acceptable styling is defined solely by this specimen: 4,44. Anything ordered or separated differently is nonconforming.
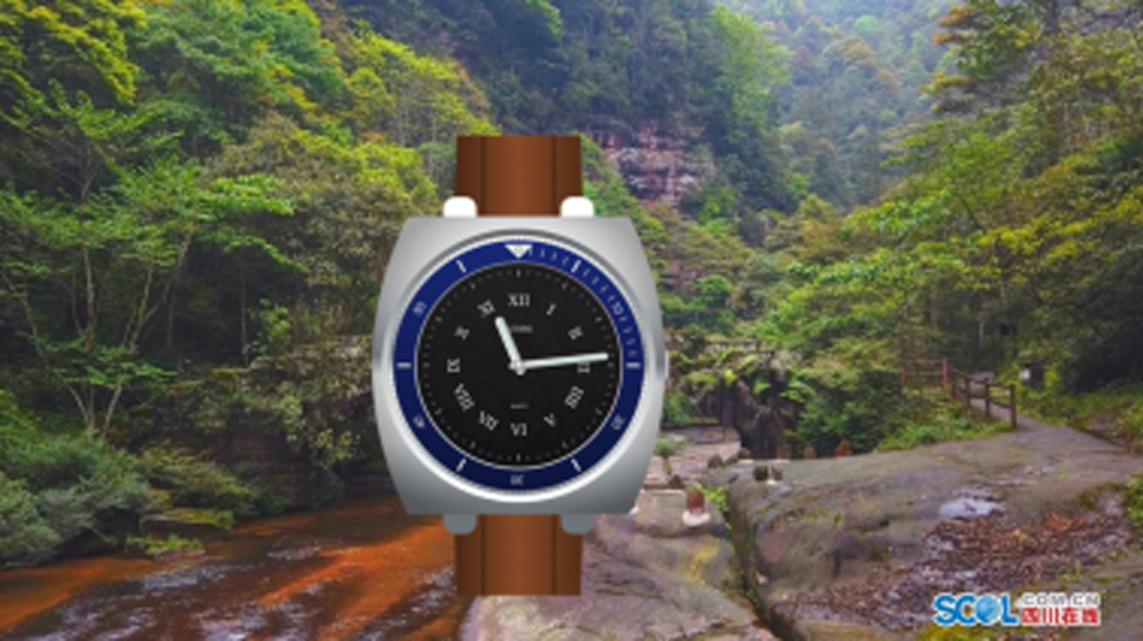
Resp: 11,14
